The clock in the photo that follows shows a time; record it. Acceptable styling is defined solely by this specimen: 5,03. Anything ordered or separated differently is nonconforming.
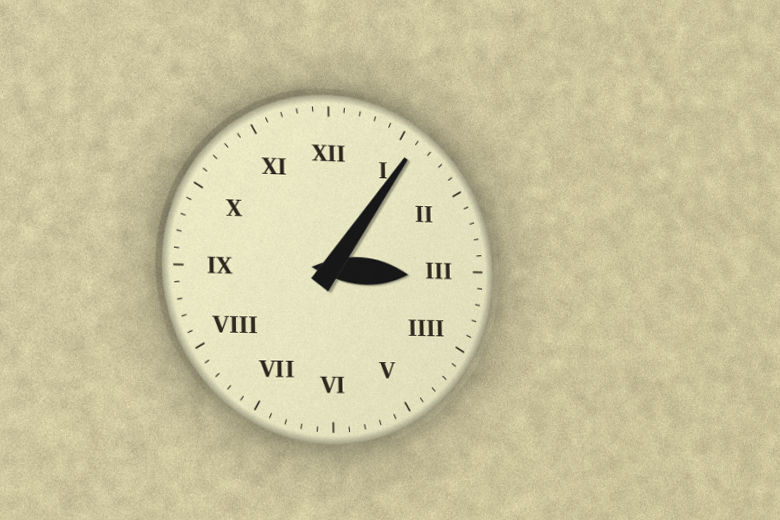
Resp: 3,06
